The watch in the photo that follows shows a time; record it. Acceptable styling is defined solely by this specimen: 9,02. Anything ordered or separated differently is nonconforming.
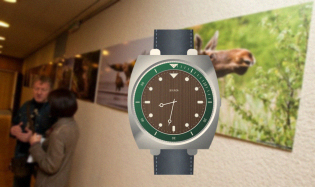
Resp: 8,32
